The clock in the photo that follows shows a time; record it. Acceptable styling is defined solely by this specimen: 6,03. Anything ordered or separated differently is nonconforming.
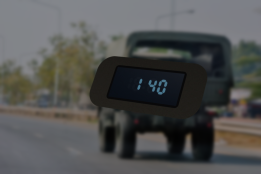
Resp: 1,40
